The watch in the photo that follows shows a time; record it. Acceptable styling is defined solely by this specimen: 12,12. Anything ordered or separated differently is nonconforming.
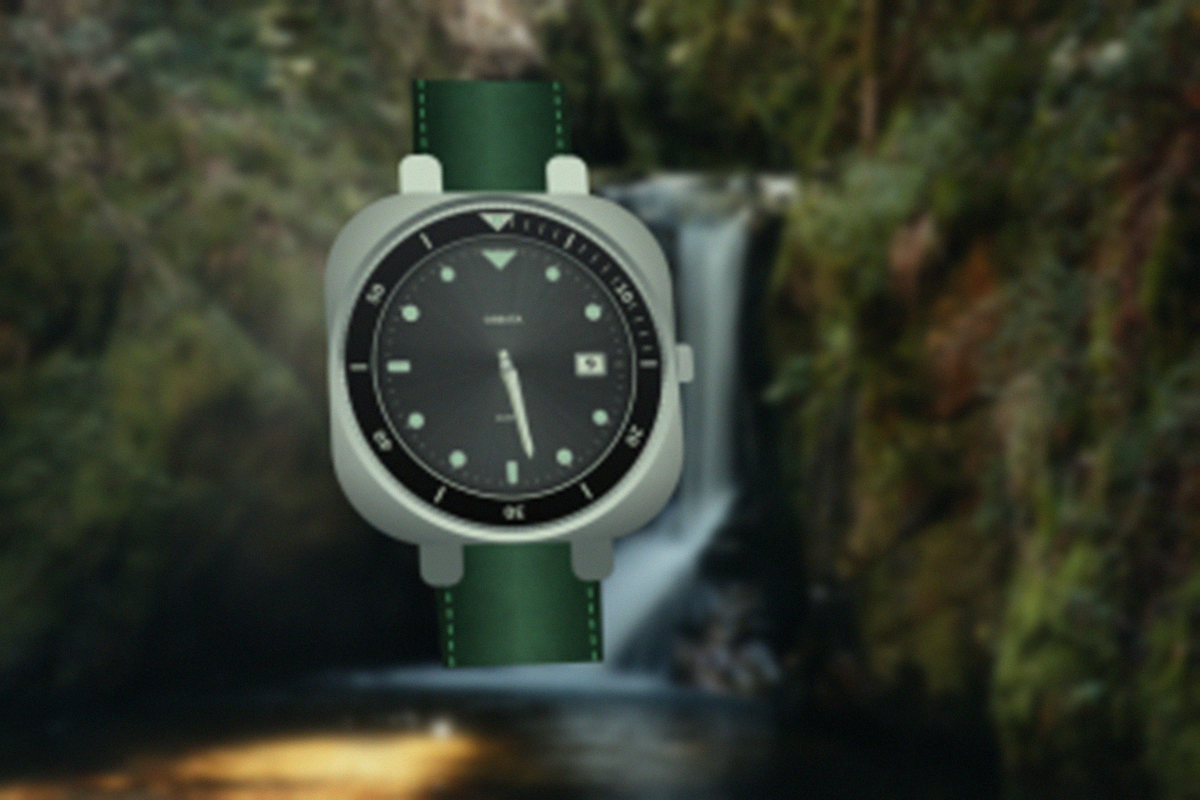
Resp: 5,28
